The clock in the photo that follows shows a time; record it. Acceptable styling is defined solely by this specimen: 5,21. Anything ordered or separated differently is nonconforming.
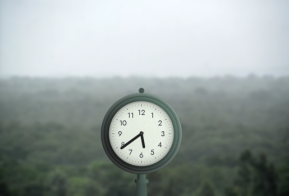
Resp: 5,39
